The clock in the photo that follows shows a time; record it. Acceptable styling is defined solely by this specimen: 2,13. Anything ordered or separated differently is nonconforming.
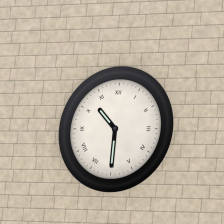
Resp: 10,30
